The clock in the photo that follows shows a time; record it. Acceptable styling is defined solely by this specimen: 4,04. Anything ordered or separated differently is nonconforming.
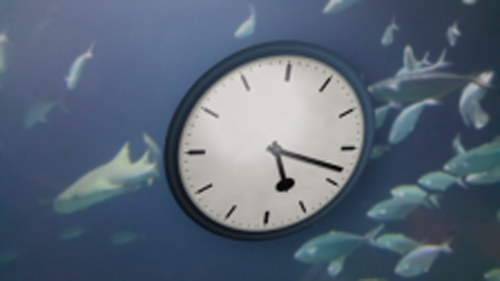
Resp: 5,18
